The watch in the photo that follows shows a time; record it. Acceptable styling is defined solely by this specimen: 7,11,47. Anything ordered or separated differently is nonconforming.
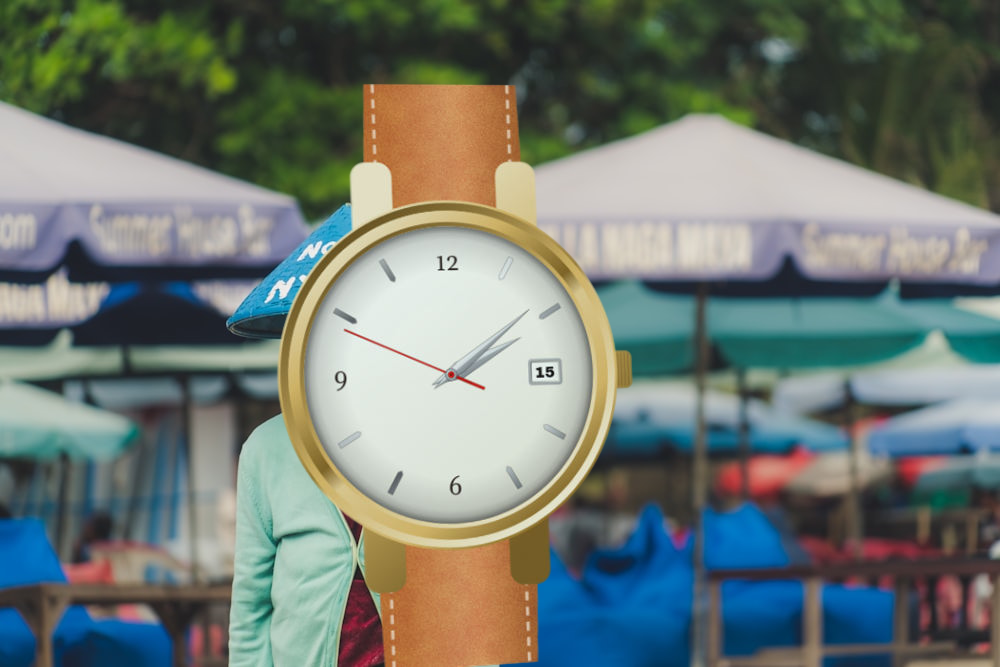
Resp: 2,08,49
